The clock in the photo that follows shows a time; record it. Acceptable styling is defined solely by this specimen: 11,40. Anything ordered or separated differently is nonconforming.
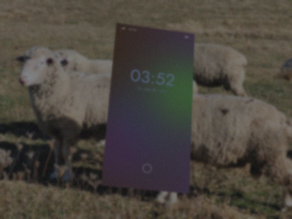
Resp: 3,52
